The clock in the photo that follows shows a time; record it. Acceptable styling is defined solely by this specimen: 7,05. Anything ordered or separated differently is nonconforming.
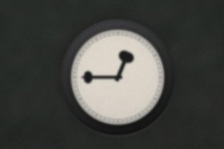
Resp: 12,45
